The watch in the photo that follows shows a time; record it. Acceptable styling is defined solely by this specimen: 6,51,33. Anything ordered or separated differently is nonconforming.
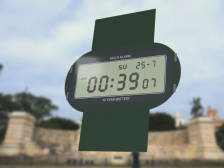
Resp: 0,39,07
